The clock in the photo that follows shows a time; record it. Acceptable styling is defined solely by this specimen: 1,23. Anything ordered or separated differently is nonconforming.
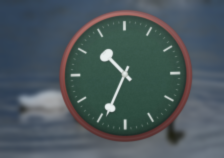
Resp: 10,34
